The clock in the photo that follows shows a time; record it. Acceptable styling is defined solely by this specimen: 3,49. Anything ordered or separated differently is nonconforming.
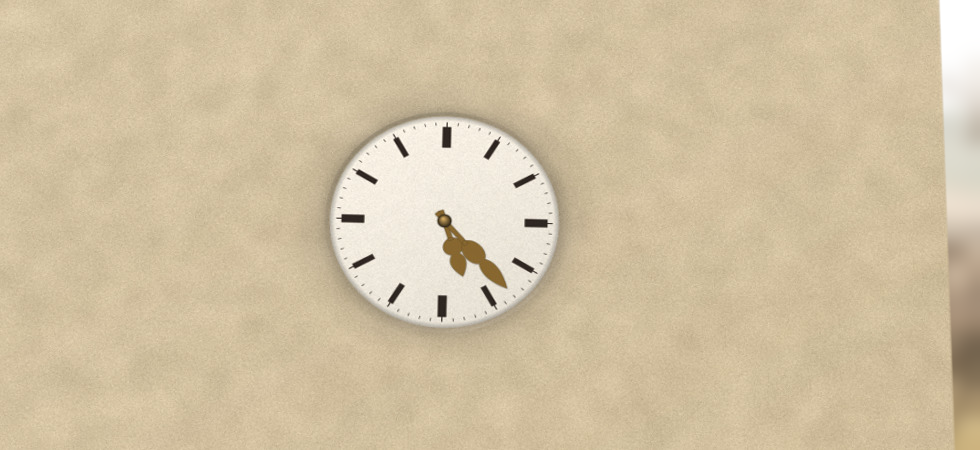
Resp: 5,23
